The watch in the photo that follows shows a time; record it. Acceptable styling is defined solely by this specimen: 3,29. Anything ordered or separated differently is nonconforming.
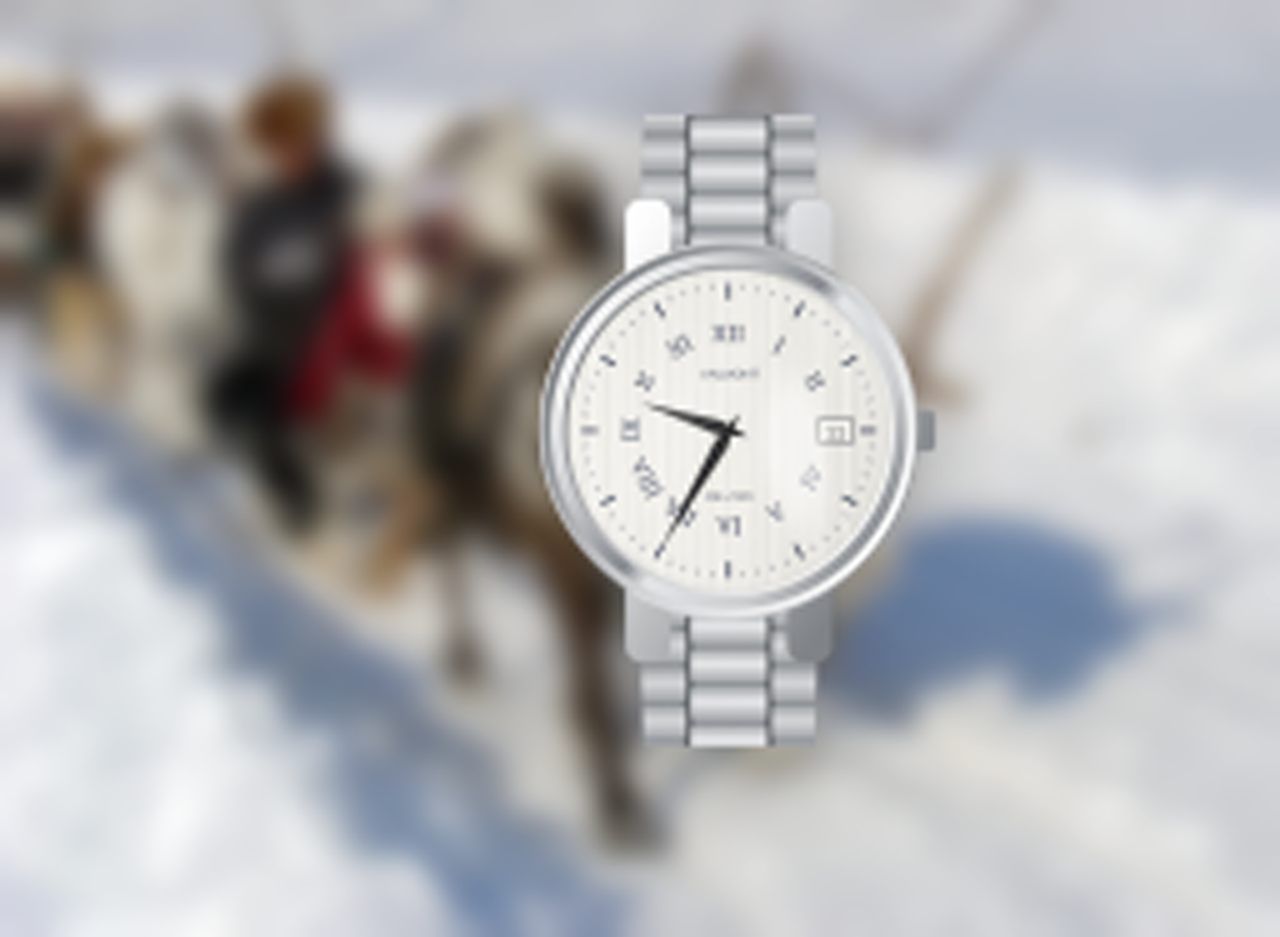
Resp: 9,35
